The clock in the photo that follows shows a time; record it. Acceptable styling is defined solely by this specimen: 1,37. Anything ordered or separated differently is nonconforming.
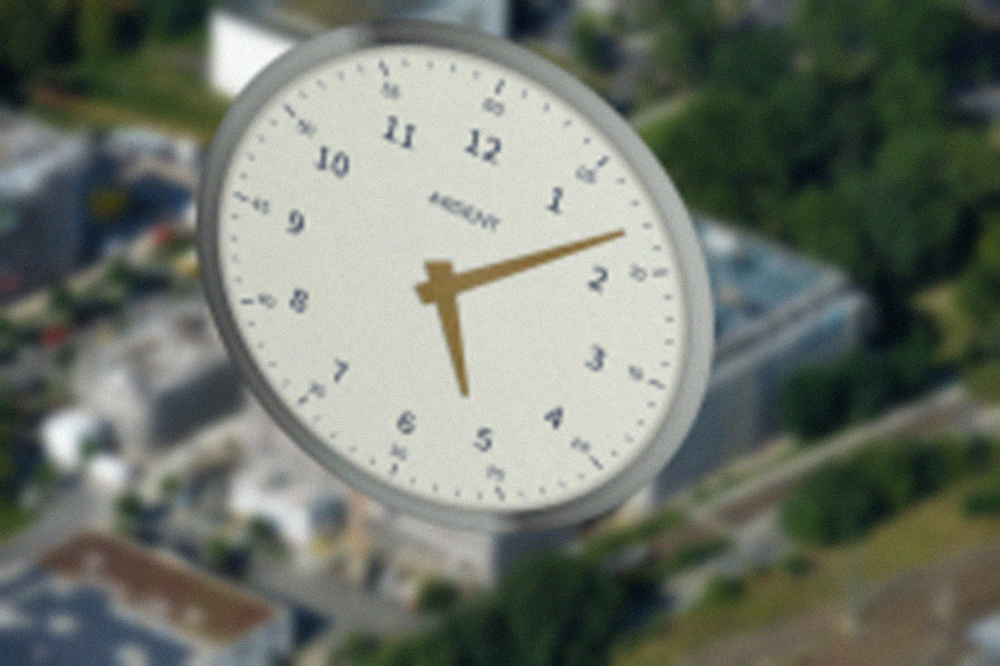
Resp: 5,08
